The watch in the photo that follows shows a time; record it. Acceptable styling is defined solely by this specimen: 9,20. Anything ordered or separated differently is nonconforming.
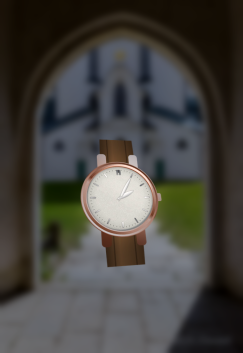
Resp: 2,05
